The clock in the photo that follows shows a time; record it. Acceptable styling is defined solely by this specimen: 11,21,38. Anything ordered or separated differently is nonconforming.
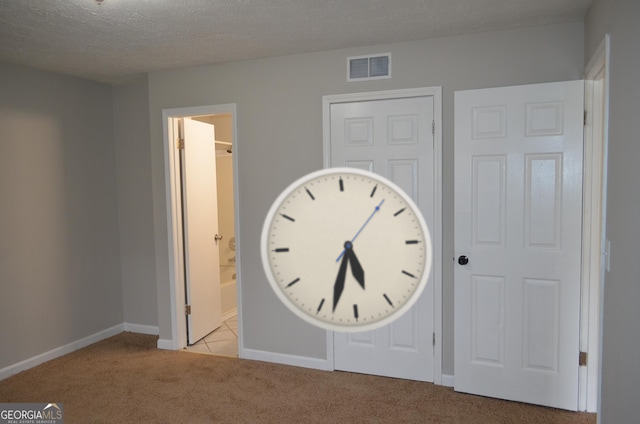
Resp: 5,33,07
